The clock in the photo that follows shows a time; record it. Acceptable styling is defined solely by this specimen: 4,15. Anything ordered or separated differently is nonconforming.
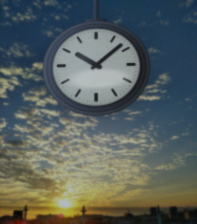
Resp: 10,08
